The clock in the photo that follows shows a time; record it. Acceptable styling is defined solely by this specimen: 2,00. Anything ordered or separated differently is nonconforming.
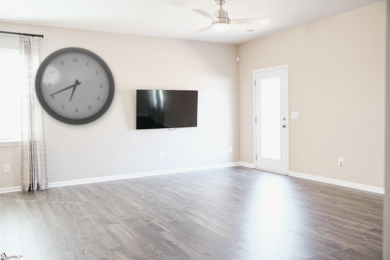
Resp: 6,41
